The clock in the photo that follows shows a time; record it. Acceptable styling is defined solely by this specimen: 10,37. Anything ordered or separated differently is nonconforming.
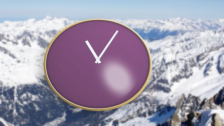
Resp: 11,05
